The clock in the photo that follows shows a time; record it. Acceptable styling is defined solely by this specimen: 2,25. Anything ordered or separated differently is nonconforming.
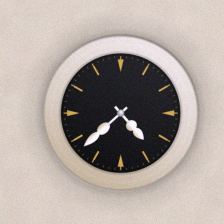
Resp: 4,38
